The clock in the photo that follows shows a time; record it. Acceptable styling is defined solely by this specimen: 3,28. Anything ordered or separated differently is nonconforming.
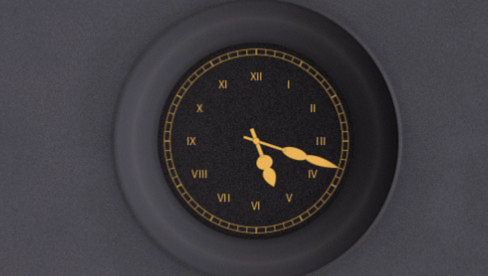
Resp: 5,18
